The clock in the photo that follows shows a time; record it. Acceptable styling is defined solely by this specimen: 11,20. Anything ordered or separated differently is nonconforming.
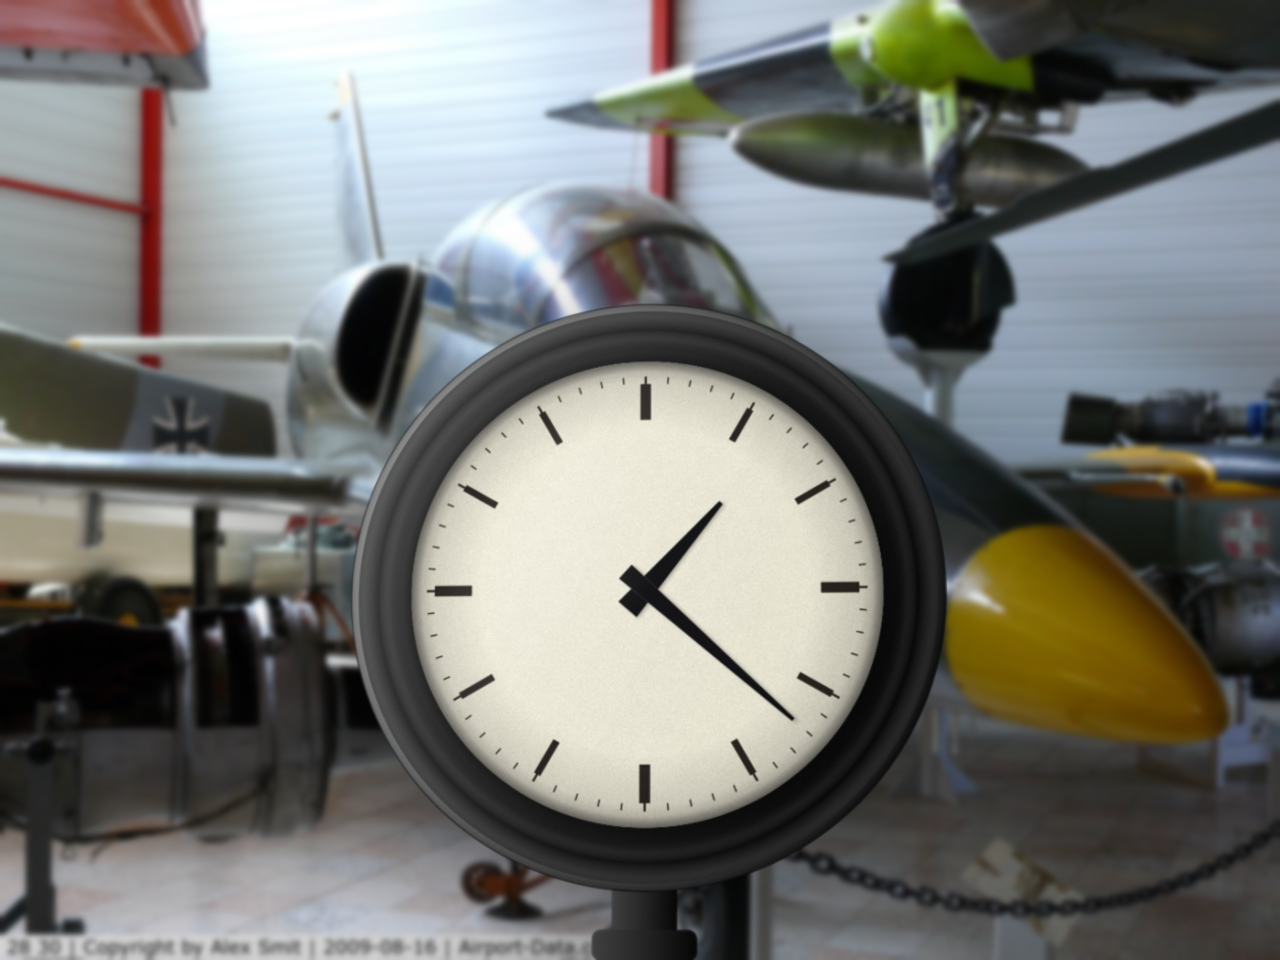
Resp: 1,22
